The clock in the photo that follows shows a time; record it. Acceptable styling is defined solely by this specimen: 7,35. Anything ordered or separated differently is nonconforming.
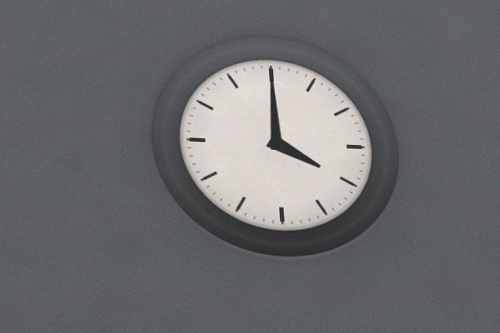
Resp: 4,00
